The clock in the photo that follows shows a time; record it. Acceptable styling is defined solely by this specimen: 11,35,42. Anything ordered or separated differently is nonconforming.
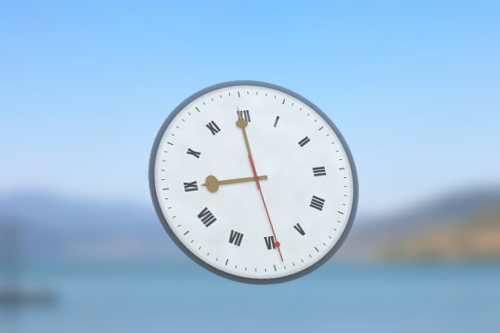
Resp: 8,59,29
